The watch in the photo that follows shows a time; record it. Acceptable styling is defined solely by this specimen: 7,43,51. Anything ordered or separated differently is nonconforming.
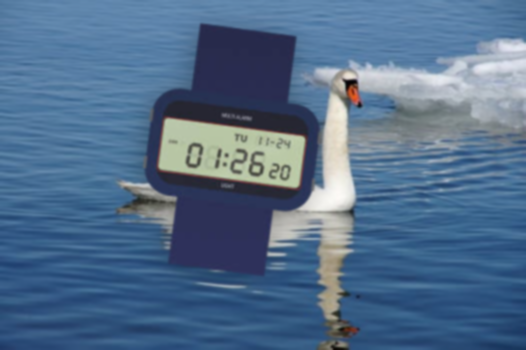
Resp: 1,26,20
